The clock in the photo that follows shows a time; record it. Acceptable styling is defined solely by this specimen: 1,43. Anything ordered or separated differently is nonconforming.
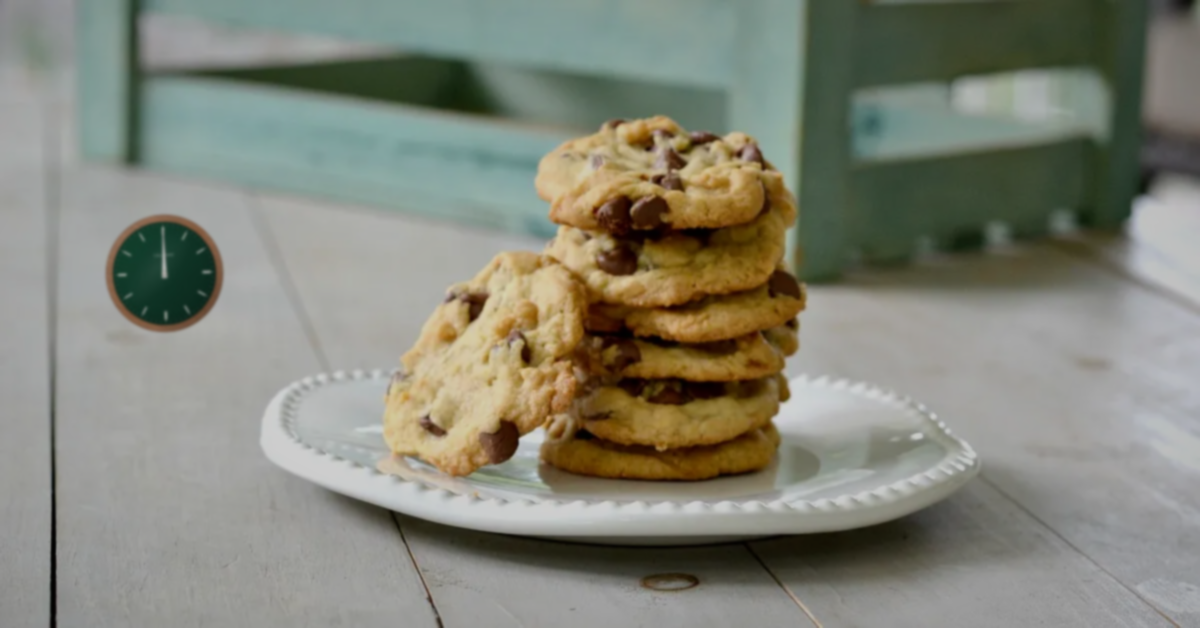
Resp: 12,00
